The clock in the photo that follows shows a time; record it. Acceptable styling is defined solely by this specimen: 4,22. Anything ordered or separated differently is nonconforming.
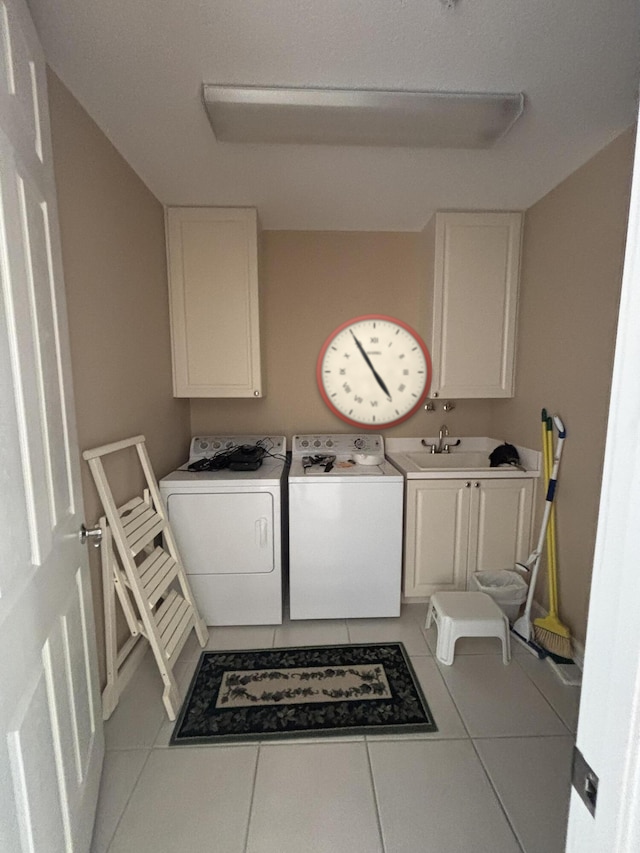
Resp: 4,55
